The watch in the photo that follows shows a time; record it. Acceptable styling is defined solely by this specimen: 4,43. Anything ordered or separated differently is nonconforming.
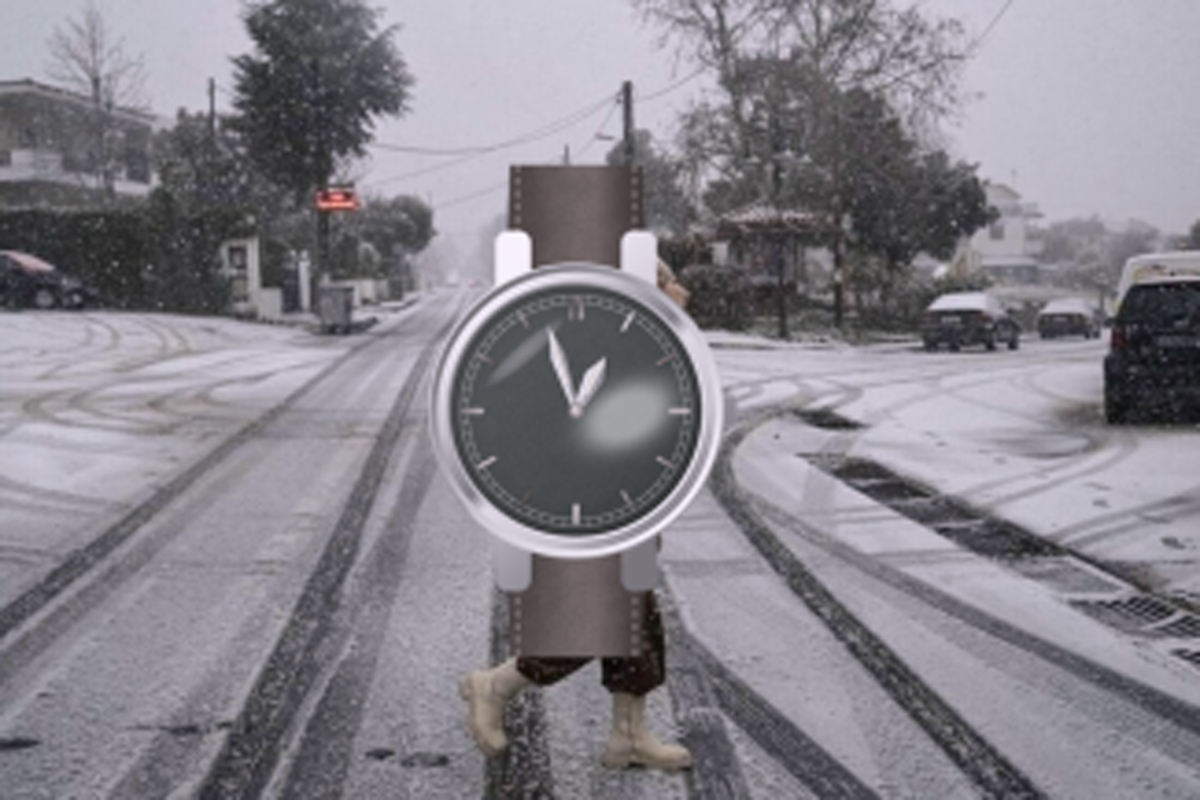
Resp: 12,57
